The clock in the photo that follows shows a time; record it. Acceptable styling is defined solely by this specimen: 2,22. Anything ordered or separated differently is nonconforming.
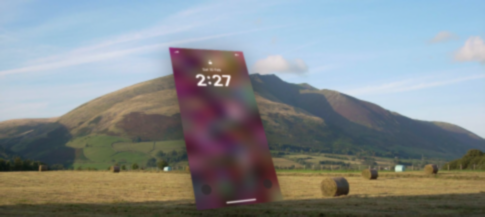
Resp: 2,27
